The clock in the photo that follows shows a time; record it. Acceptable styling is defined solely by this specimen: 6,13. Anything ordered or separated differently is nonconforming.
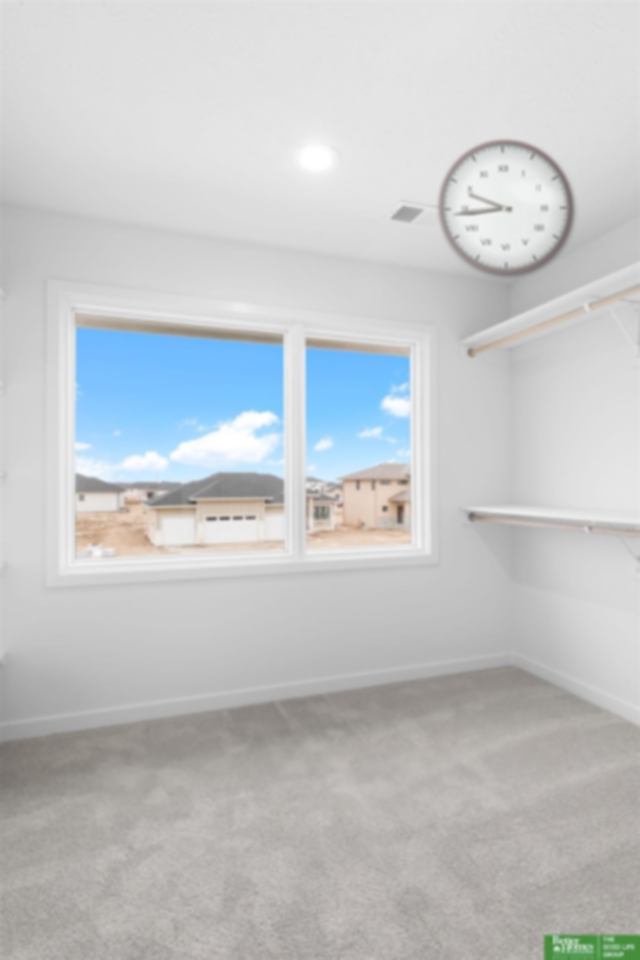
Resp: 9,44
